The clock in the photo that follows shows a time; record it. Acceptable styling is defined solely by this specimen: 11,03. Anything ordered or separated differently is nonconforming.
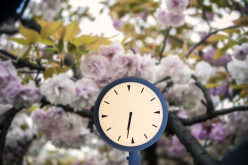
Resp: 6,32
